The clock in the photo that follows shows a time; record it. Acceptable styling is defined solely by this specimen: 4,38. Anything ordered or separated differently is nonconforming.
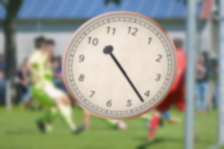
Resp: 10,22
